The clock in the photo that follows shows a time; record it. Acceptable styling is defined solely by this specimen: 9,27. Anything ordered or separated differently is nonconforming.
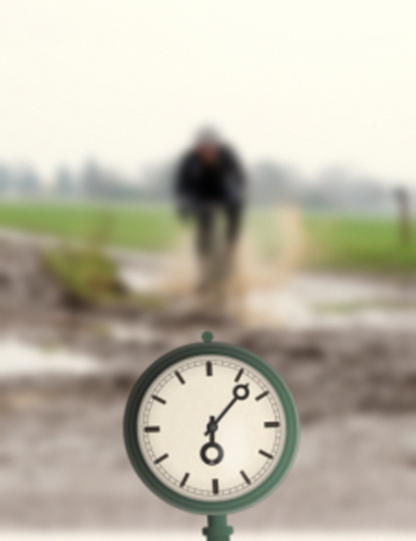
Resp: 6,07
